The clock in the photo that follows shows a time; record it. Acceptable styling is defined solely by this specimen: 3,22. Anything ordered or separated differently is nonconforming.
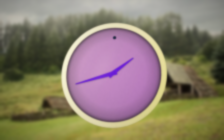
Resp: 1,42
